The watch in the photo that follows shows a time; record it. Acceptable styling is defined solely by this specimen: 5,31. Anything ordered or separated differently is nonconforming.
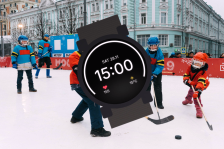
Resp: 15,00
